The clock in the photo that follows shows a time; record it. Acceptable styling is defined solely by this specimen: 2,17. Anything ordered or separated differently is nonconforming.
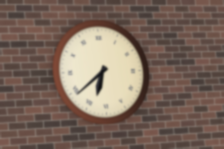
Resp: 6,39
